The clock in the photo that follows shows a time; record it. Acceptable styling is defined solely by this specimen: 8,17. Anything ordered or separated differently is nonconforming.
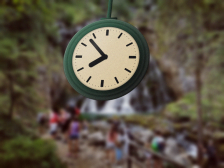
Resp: 7,53
